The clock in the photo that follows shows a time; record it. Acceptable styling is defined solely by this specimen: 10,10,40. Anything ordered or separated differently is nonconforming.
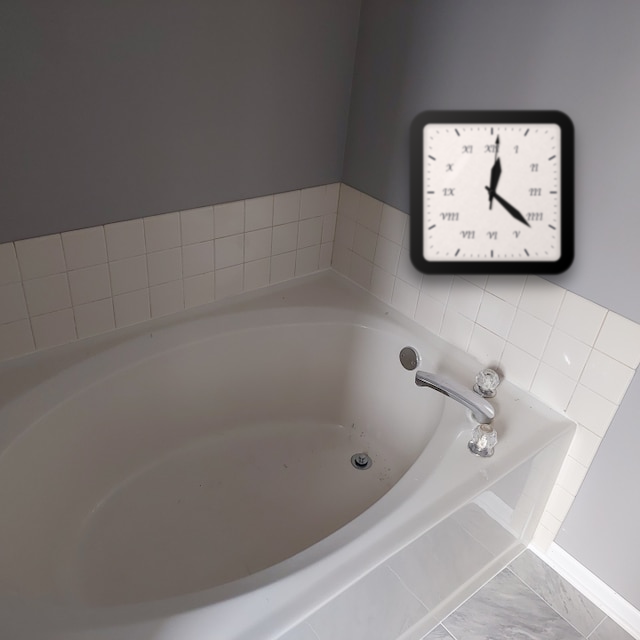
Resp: 12,22,01
